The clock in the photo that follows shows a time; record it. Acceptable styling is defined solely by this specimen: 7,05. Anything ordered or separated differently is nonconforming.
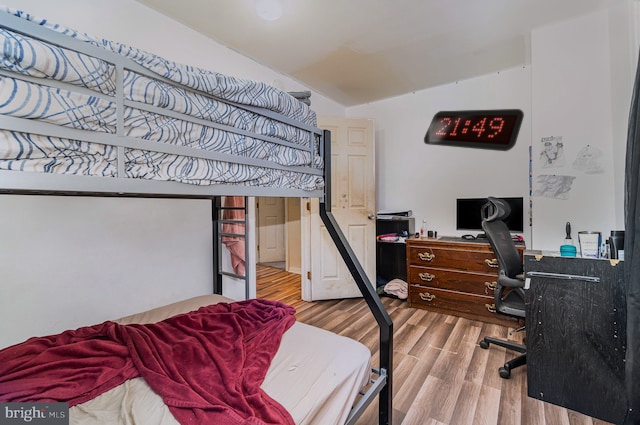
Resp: 21,49
